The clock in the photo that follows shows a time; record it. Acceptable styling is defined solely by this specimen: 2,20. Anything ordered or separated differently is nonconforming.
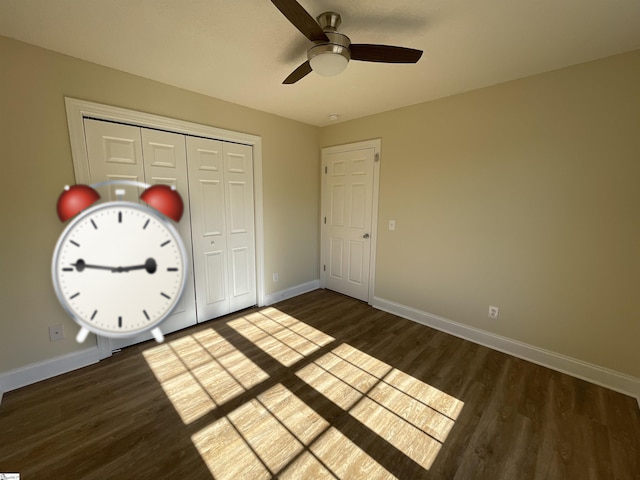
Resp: 2,46
